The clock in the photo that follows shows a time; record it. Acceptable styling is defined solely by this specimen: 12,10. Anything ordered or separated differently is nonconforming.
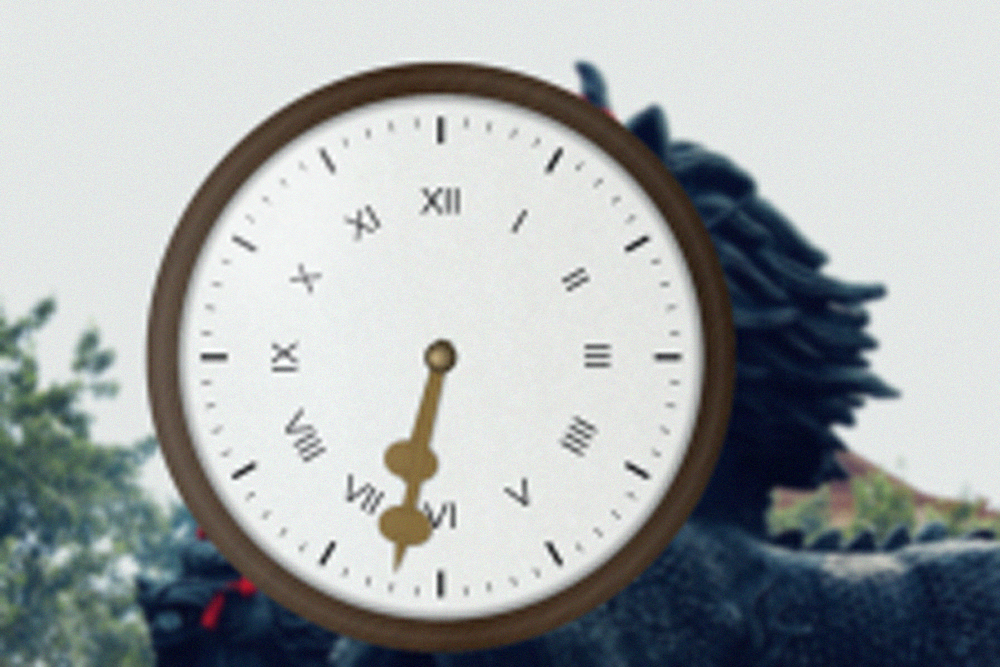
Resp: 6,32
